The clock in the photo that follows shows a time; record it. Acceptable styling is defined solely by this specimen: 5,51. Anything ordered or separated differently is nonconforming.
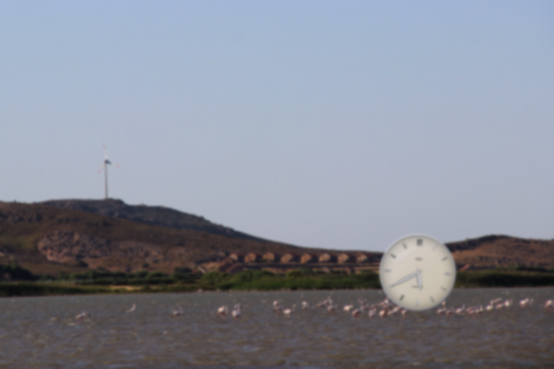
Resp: 5,40
